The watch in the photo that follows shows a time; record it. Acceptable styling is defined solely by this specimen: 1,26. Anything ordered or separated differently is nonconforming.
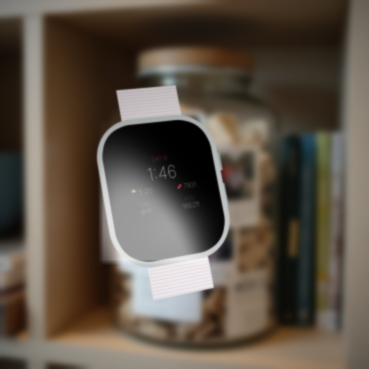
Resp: 1,46
